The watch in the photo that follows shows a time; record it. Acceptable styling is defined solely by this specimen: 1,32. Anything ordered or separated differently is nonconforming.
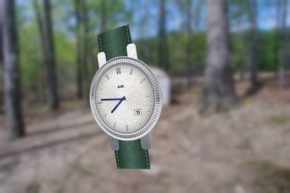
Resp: 7,46
